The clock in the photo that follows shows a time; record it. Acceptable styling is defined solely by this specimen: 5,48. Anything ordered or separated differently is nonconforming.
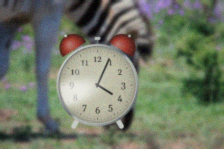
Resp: 4,04
